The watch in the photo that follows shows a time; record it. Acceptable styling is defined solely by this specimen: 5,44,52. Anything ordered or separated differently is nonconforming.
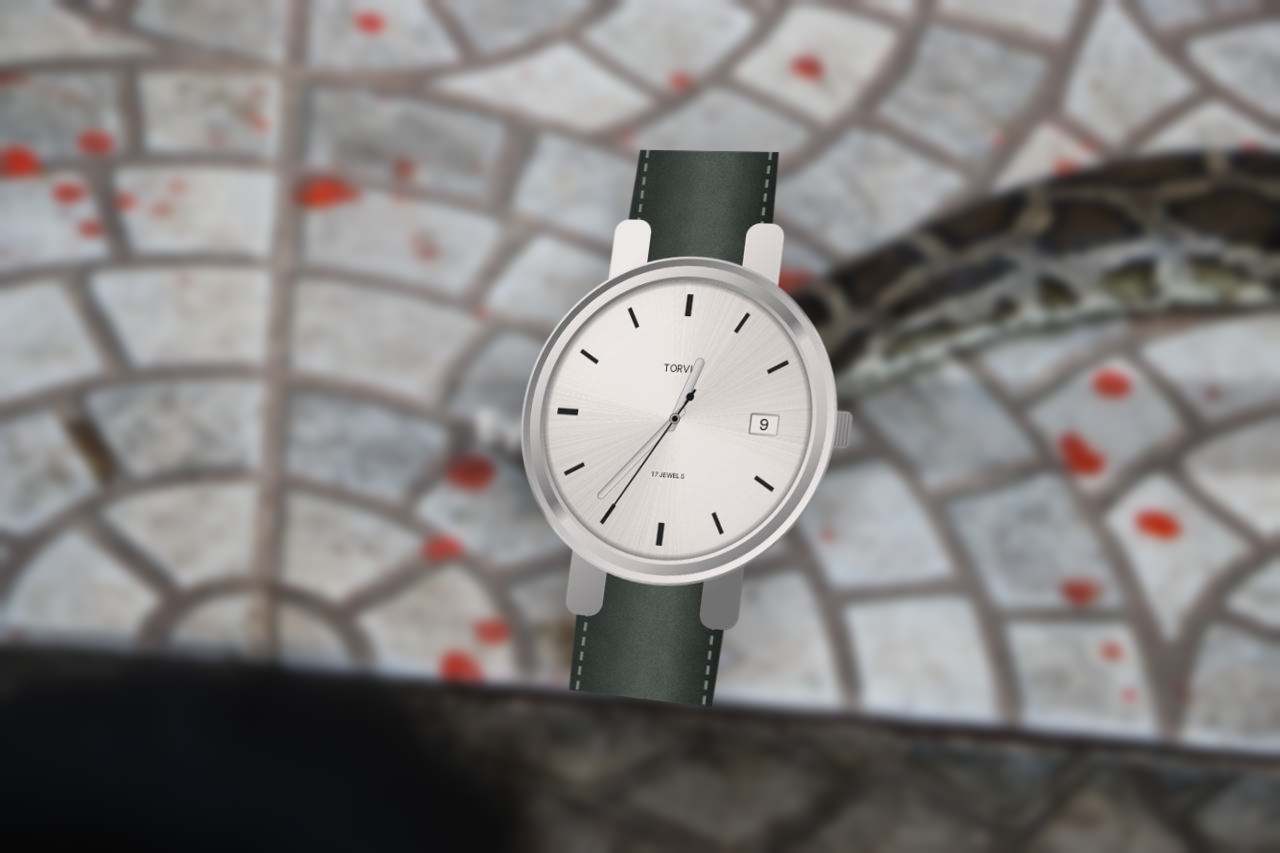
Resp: 12,36,35
